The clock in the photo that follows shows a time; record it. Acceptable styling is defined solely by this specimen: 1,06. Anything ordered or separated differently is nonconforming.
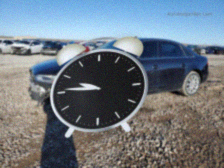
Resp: 9,46
